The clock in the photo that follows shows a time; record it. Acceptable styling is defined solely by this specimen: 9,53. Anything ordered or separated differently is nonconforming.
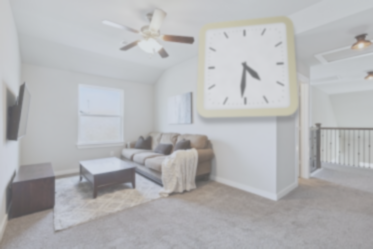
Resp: 4,31
